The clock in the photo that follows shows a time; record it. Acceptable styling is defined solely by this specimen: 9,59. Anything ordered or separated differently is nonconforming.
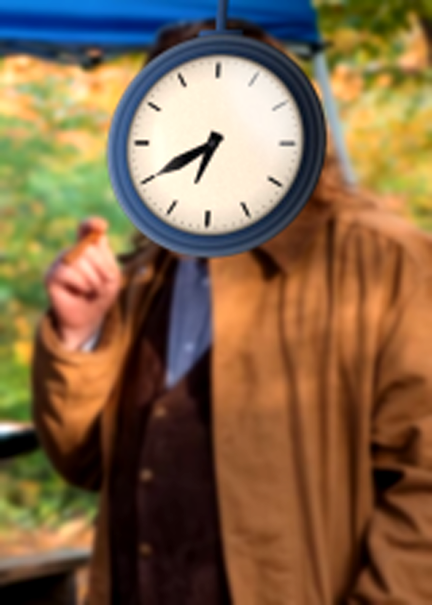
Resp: 6,40
